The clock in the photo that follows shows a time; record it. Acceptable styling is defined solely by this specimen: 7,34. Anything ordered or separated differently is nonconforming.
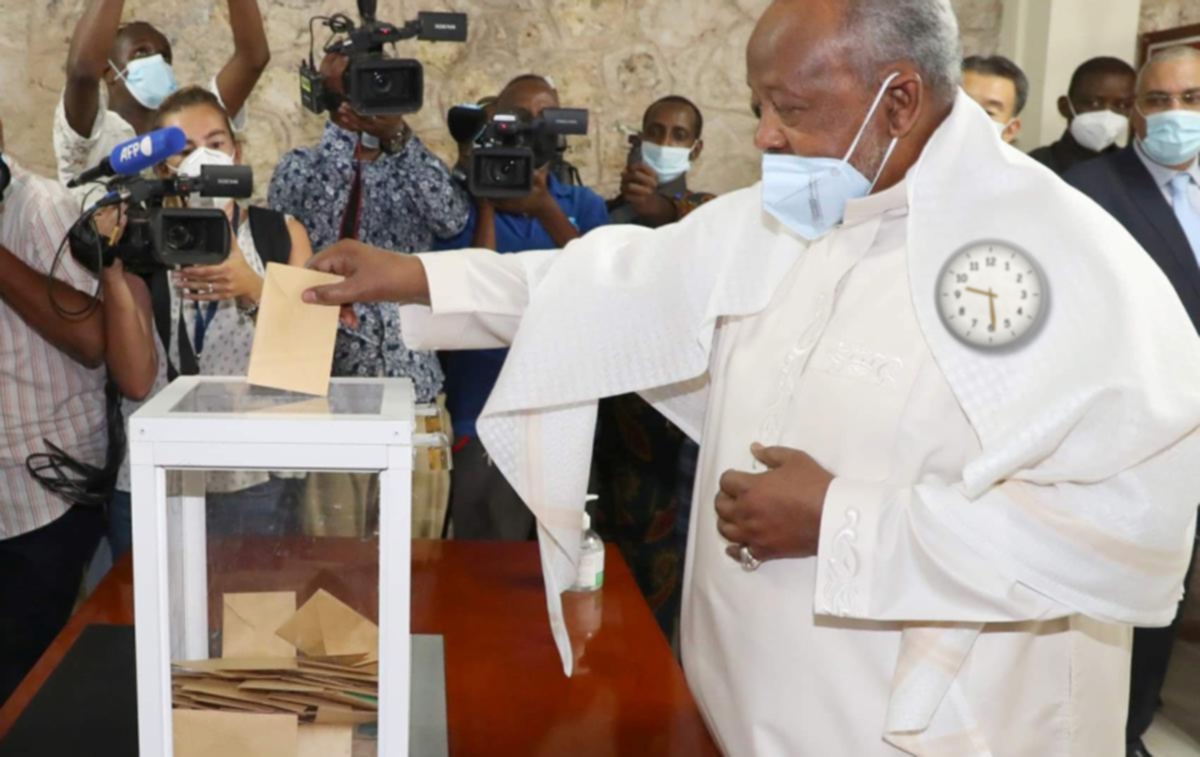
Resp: 9,29
